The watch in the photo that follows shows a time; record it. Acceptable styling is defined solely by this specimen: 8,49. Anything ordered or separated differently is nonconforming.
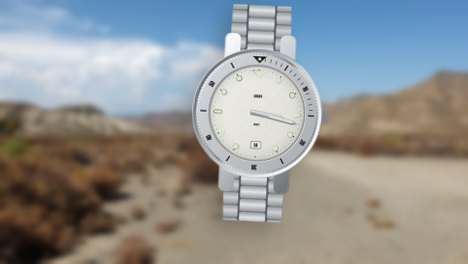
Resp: 3,17
